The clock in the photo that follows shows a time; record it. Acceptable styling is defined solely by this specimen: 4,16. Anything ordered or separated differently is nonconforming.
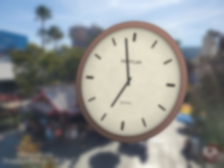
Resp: 6,58
